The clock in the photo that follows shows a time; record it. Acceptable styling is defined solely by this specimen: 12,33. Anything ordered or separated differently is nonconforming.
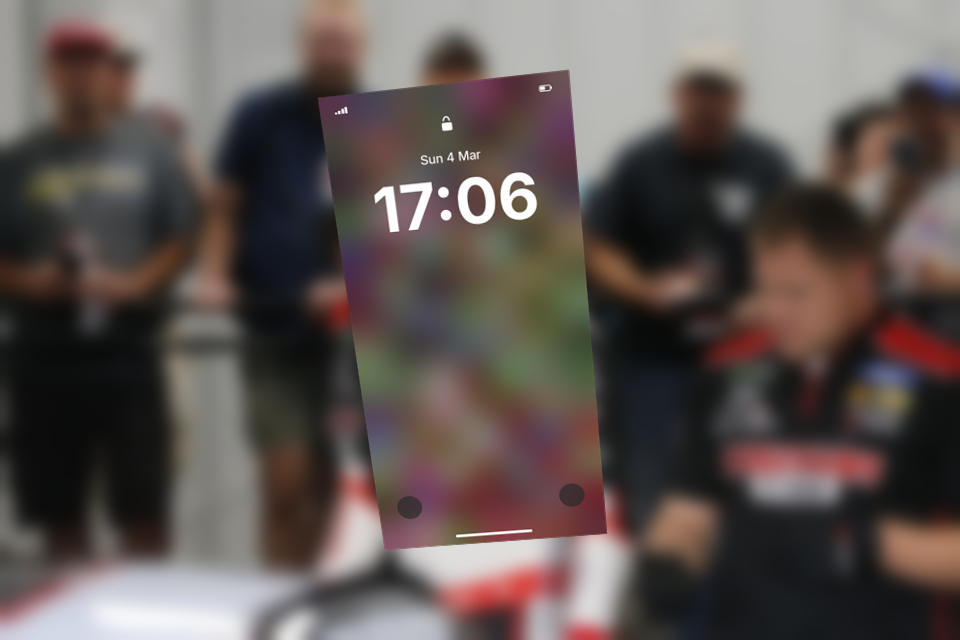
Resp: 17,06
